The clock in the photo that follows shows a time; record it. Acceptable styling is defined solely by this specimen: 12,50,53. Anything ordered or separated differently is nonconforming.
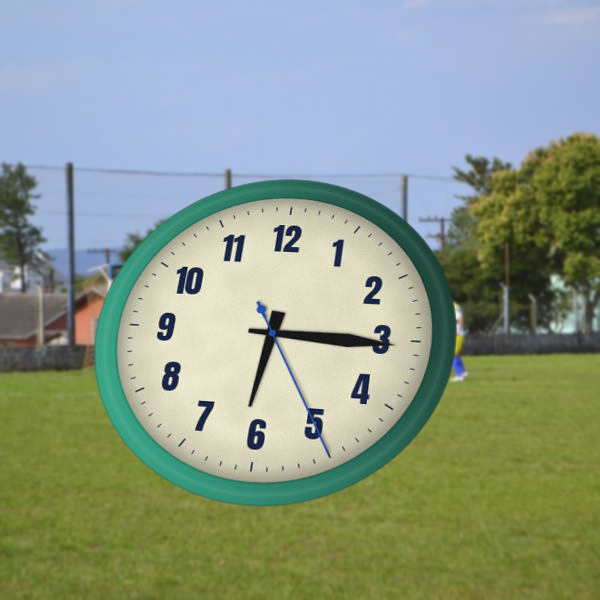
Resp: 6,15,25
